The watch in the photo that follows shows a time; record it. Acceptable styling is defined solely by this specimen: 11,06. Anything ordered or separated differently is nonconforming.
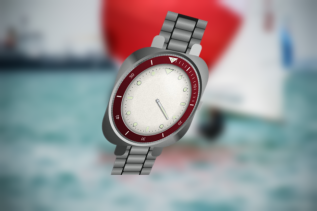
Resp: 4,22
